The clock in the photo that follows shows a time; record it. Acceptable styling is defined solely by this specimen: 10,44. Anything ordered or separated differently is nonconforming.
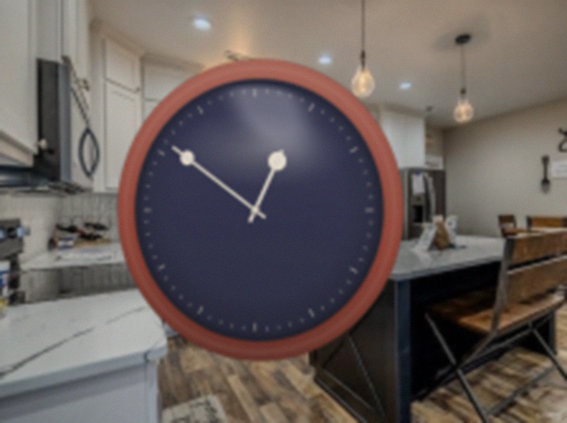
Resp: 12,51
